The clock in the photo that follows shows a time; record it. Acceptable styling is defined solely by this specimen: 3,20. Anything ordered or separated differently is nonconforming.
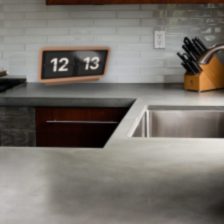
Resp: 12,13
